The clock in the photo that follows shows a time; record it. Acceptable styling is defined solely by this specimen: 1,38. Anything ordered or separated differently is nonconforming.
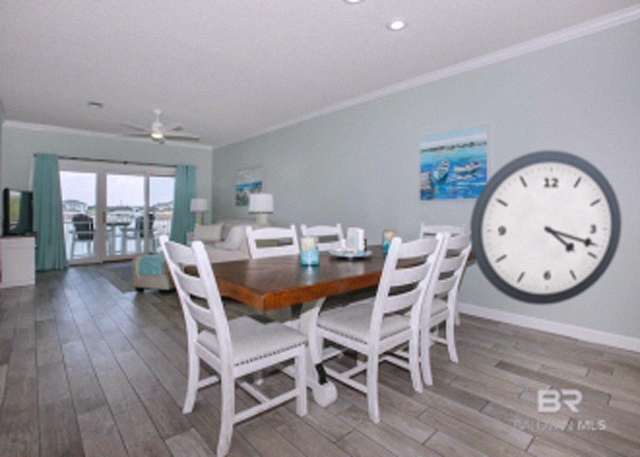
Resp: 4,18
